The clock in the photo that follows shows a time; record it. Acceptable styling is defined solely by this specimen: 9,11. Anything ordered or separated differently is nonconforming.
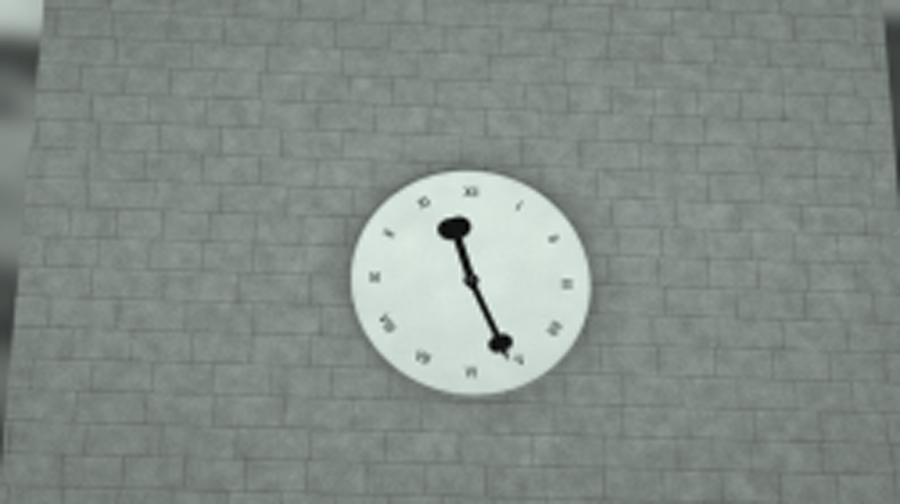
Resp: 11,26
